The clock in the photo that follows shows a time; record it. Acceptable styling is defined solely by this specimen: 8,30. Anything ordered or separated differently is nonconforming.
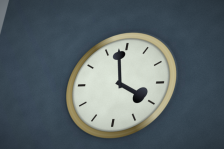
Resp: 3,58
